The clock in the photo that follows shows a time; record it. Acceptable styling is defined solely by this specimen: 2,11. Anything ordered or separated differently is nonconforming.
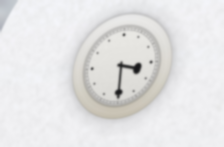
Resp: 3,30
